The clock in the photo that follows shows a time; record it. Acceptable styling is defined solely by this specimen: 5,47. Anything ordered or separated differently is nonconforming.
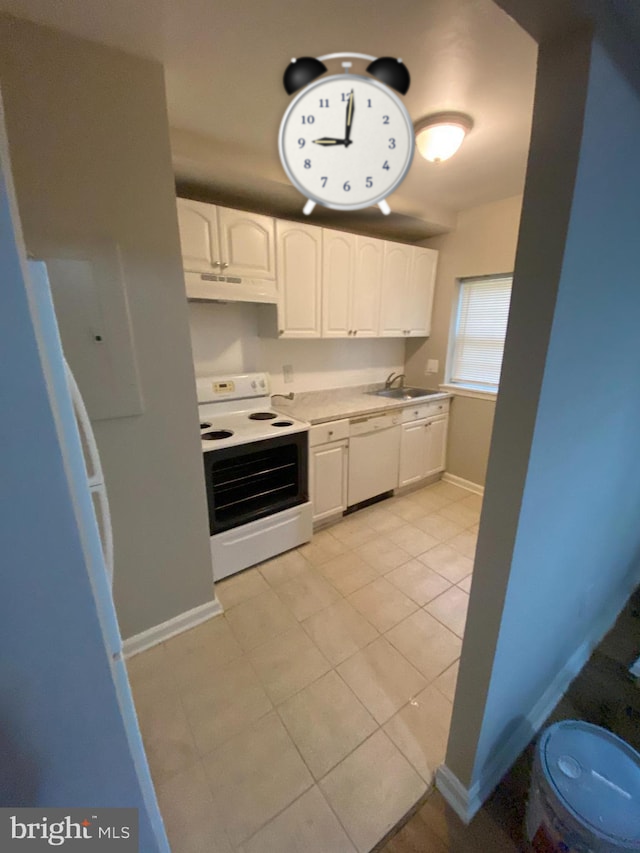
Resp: 9,01
